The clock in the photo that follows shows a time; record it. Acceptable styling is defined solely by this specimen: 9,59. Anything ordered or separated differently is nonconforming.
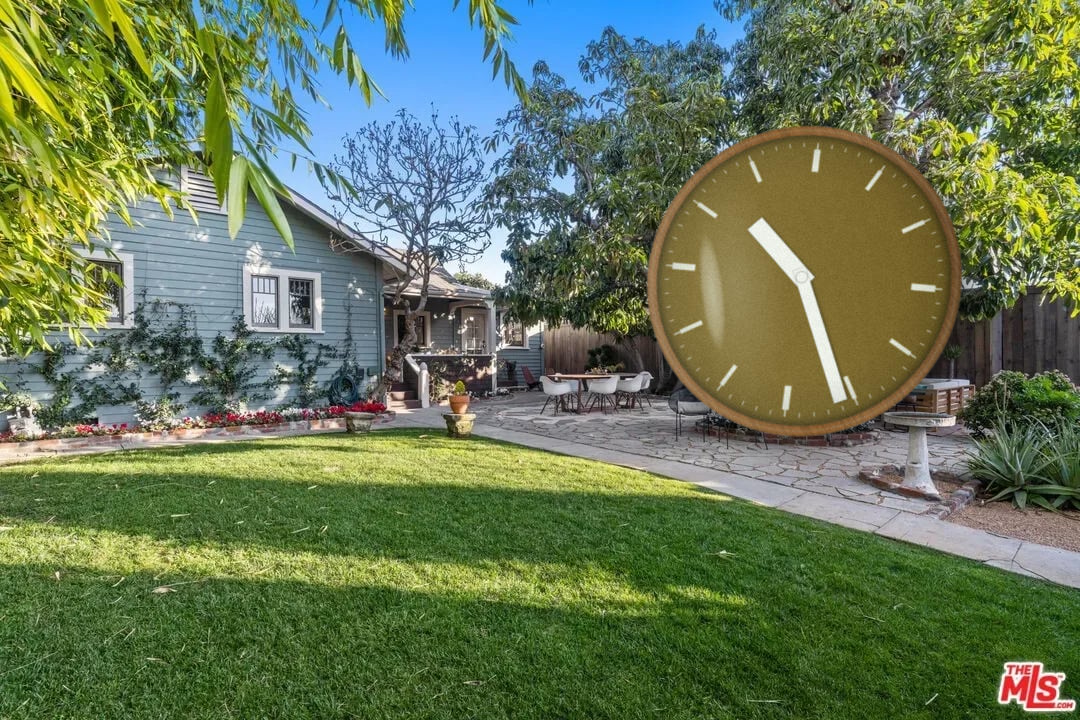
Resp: 10,26
